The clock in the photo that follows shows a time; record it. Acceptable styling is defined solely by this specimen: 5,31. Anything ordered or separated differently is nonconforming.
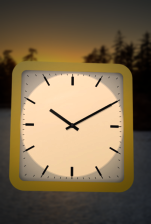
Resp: 10,10
